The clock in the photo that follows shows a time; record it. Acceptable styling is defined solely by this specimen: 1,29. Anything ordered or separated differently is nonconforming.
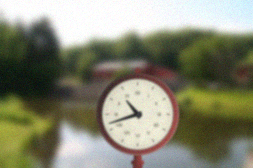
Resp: 10,42
